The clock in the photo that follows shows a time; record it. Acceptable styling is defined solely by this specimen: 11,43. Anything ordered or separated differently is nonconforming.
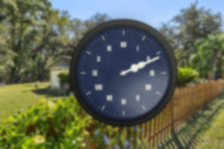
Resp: 2,11
